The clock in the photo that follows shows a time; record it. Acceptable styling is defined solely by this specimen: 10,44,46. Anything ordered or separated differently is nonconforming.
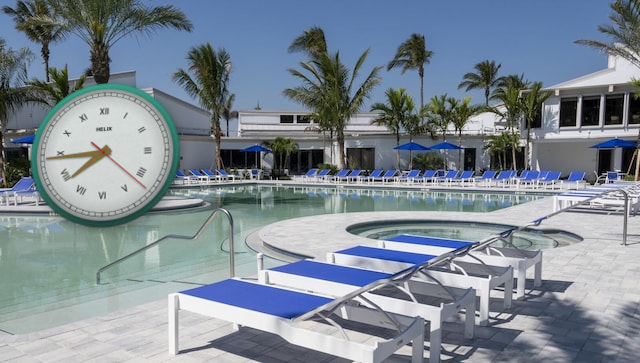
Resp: 7,44,22
